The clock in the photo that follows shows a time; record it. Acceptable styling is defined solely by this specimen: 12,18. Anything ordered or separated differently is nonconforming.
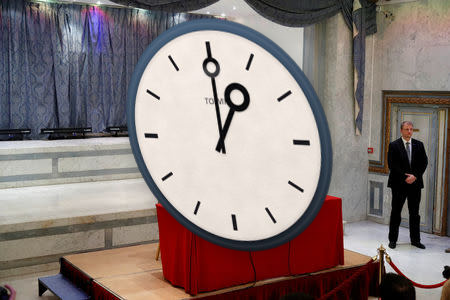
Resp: 1,00
